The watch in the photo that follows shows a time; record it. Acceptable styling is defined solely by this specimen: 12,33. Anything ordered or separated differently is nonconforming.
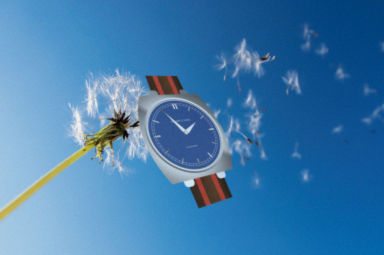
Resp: 1,55
